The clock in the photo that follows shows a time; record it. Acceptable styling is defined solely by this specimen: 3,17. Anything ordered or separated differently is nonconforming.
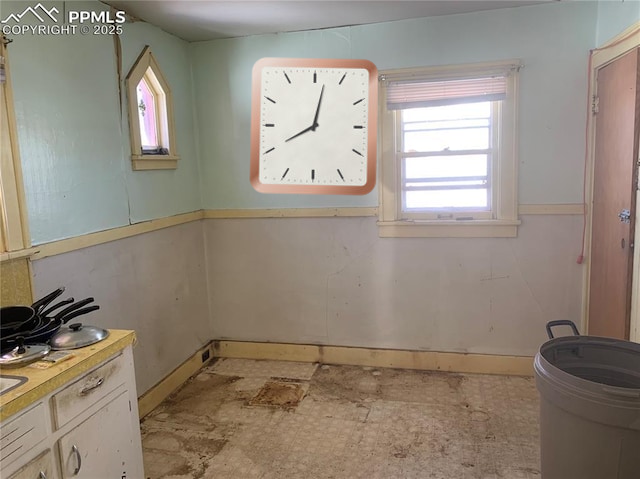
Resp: 8,02
